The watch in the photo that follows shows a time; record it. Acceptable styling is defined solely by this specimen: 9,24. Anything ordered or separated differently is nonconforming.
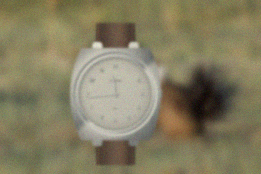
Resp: 11,44
